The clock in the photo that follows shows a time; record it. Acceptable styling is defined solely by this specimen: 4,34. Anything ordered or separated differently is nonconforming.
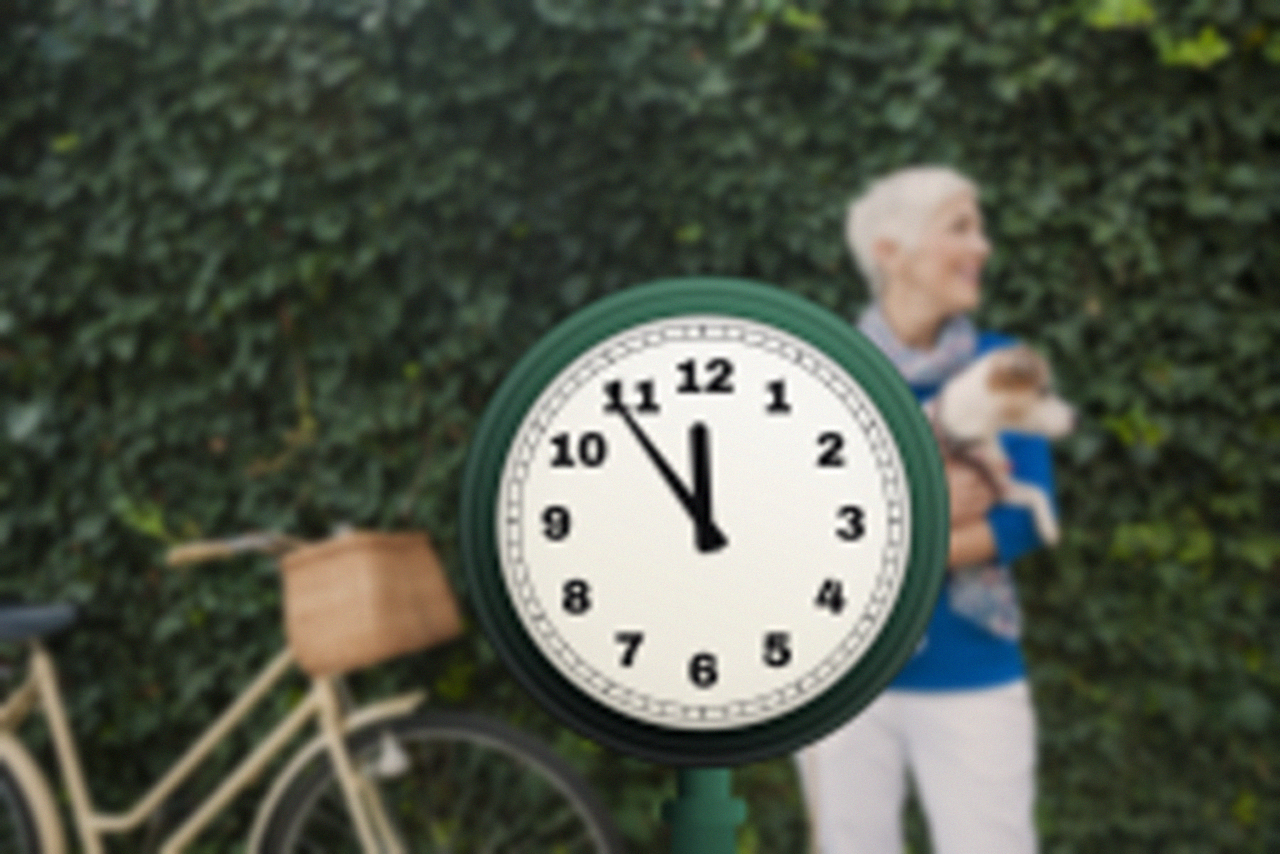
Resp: 11,54
